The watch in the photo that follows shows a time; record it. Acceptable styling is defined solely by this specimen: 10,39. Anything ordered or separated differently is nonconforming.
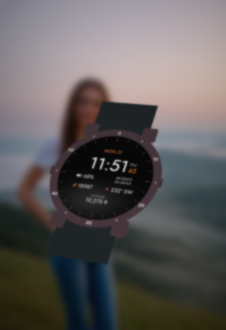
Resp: 11,51
